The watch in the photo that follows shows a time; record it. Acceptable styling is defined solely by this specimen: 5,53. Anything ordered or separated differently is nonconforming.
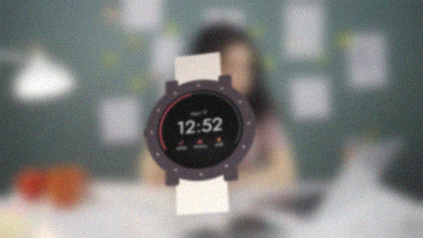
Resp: 12,52
